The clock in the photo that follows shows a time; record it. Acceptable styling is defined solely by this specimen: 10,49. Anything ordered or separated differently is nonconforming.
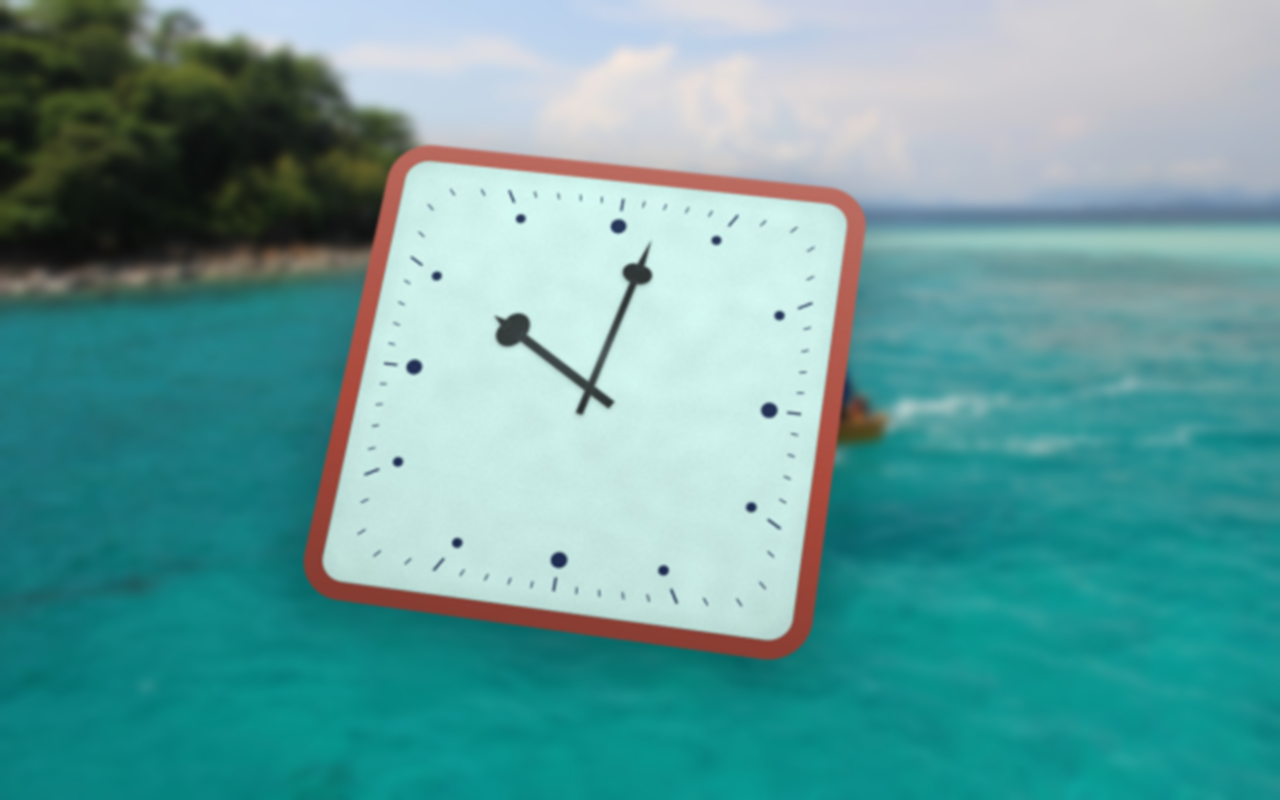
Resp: 10,02
